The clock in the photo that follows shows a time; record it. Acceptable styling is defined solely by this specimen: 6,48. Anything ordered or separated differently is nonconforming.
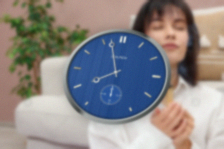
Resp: 7,57
